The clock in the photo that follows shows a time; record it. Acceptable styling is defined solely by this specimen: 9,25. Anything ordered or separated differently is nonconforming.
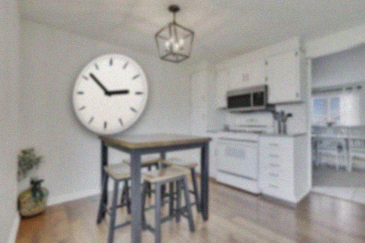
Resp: 2,52
